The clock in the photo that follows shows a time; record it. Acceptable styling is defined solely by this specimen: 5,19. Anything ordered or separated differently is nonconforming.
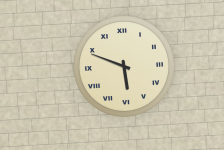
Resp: 5,49
